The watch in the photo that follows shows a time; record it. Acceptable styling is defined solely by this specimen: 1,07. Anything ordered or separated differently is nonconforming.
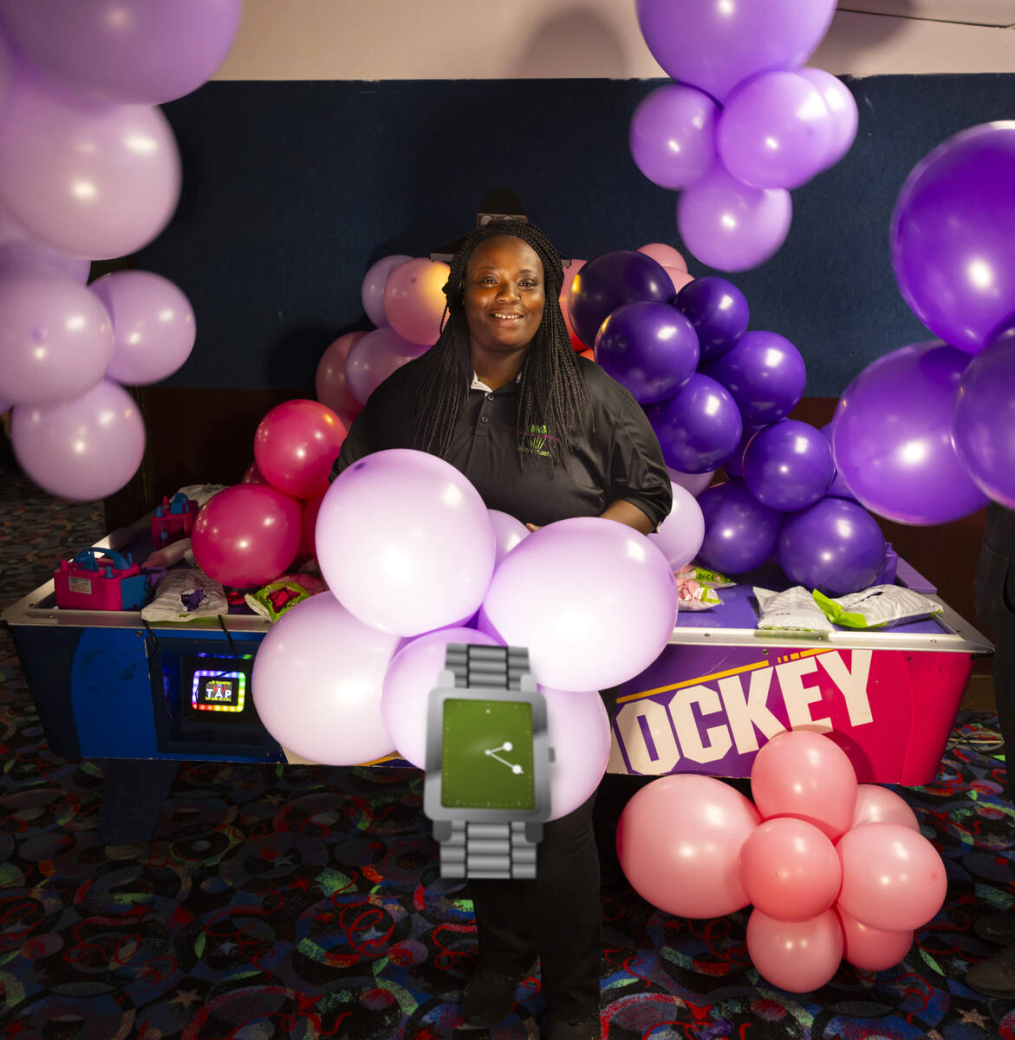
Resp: 2,20
